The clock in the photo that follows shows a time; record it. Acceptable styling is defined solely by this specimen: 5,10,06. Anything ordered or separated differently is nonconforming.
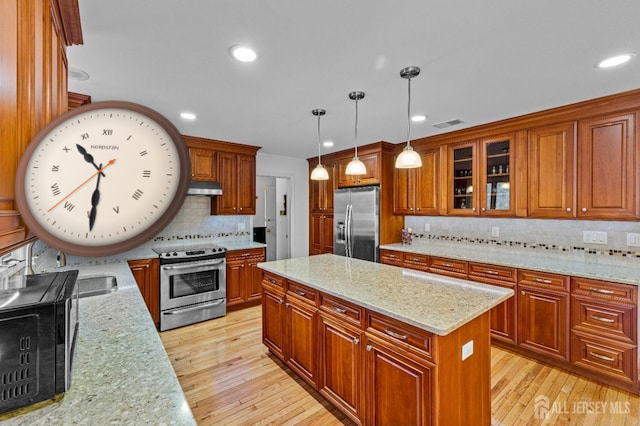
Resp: 10,29,37
